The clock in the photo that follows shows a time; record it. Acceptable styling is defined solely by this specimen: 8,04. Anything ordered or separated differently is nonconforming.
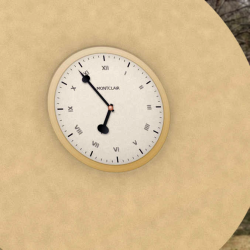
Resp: 6,54
